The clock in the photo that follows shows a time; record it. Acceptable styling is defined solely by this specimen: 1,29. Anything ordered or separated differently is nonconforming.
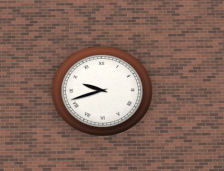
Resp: 9,42
